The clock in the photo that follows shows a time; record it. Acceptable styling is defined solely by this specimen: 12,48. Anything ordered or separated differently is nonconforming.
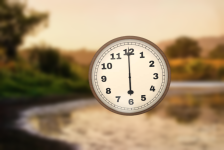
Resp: 6,00
